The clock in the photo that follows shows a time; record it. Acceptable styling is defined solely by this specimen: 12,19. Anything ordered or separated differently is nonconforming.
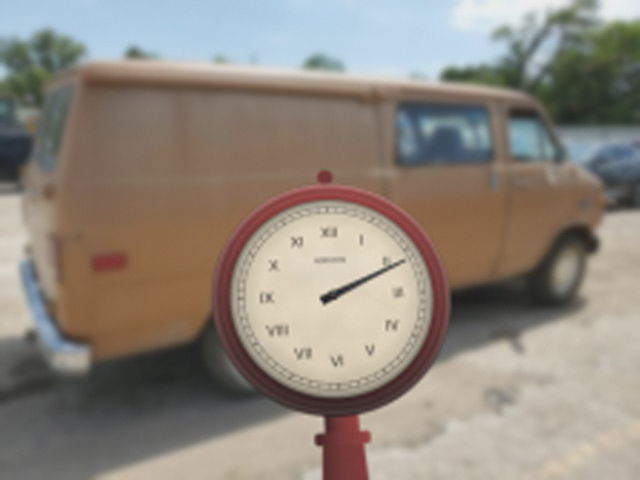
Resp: 2,11
